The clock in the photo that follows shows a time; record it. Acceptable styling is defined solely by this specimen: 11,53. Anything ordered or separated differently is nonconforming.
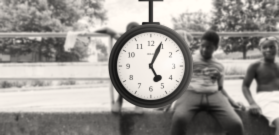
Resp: 5,04
